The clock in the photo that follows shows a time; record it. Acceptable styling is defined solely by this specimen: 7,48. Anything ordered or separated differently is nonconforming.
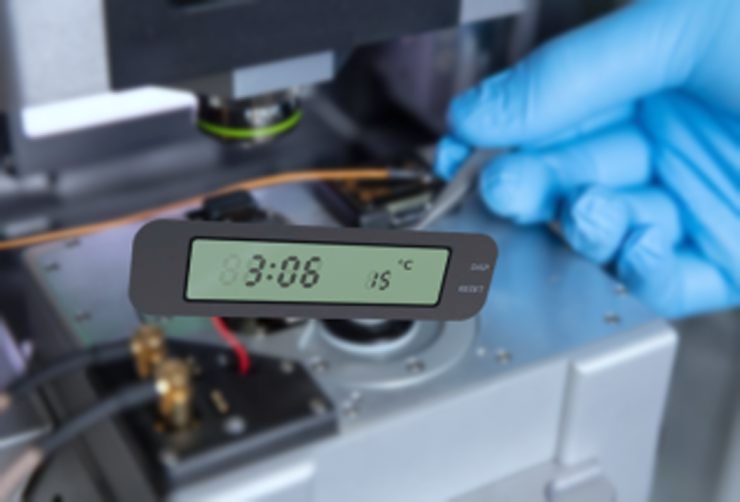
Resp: 3,06
